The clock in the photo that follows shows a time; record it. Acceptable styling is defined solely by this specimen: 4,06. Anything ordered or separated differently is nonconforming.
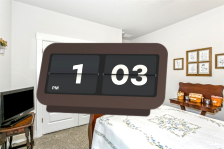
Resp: 1,03
